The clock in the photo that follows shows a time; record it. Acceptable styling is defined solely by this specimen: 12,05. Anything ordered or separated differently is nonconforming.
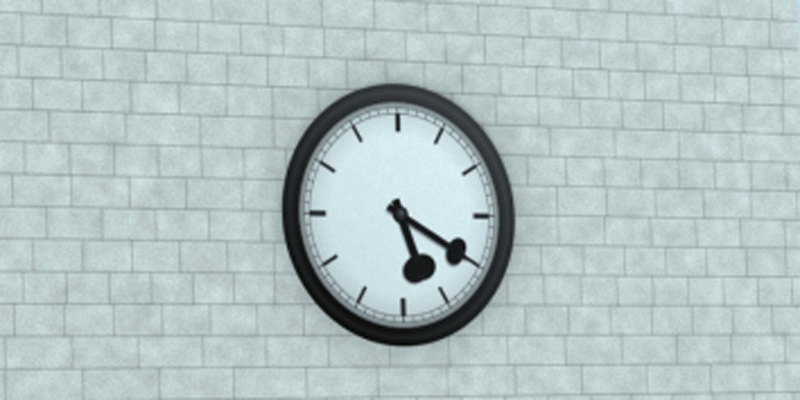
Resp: 5,20
